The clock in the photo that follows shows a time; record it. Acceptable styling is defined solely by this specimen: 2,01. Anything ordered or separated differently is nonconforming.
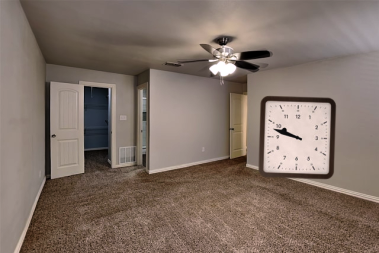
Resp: 9,48
